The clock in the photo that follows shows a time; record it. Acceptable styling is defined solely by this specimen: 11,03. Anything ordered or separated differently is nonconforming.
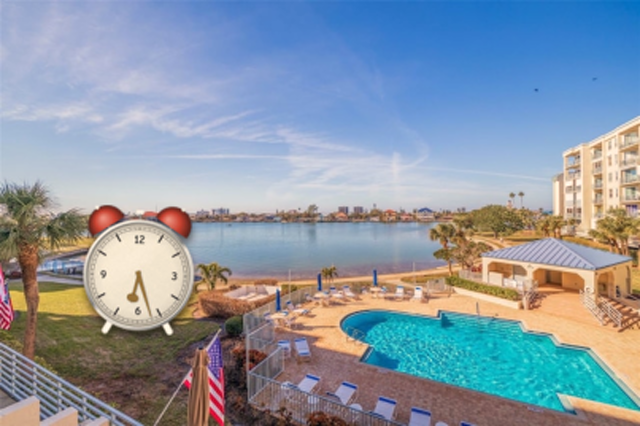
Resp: 6,27
